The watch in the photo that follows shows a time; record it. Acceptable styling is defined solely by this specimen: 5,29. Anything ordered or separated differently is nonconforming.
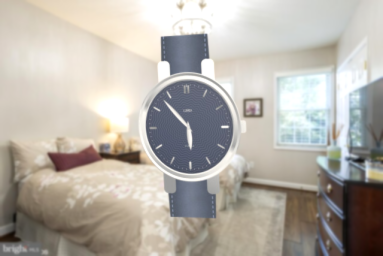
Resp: 5,53
